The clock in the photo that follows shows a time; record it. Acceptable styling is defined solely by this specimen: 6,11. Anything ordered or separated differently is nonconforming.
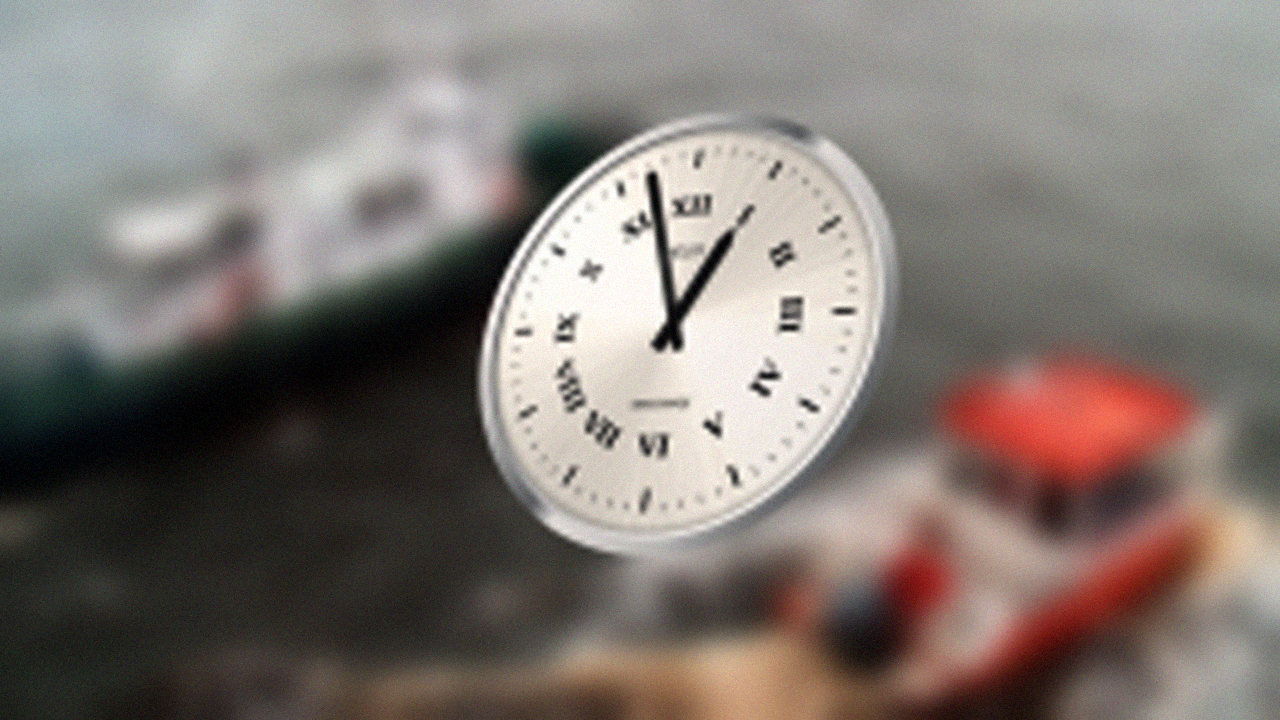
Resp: 12,57
